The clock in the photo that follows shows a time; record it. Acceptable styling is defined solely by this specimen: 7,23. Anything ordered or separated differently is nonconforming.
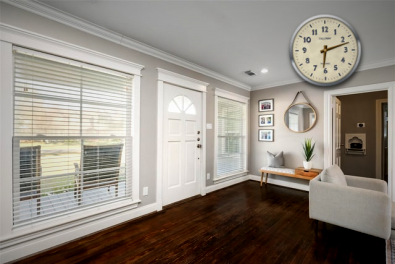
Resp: 6,12
